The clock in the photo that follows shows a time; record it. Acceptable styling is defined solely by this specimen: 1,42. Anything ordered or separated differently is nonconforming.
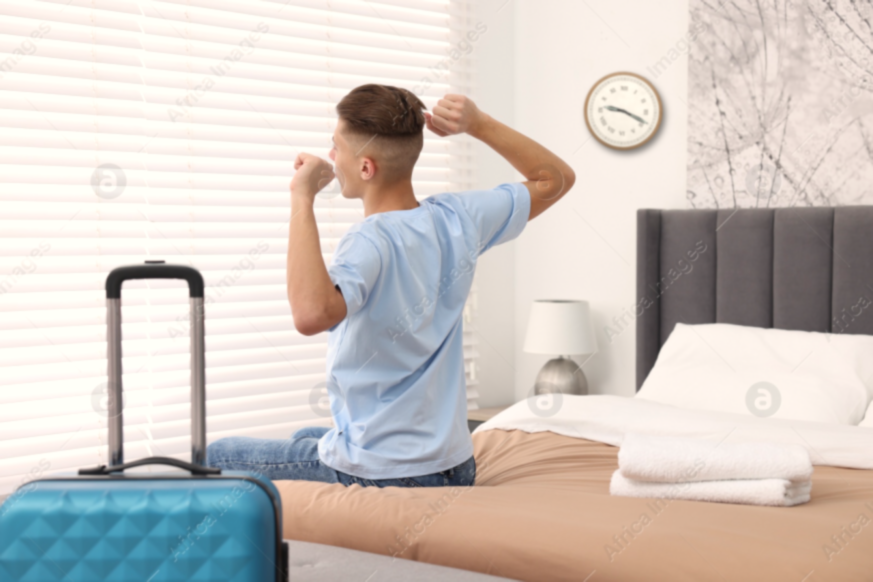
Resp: 9,19
